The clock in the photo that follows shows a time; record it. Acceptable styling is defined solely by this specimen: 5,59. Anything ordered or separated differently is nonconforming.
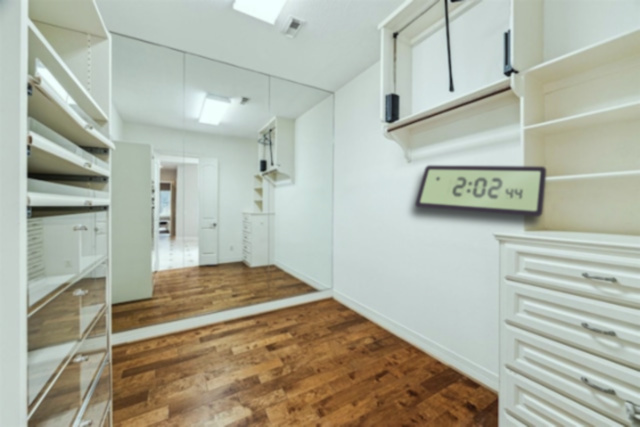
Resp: 2,02
